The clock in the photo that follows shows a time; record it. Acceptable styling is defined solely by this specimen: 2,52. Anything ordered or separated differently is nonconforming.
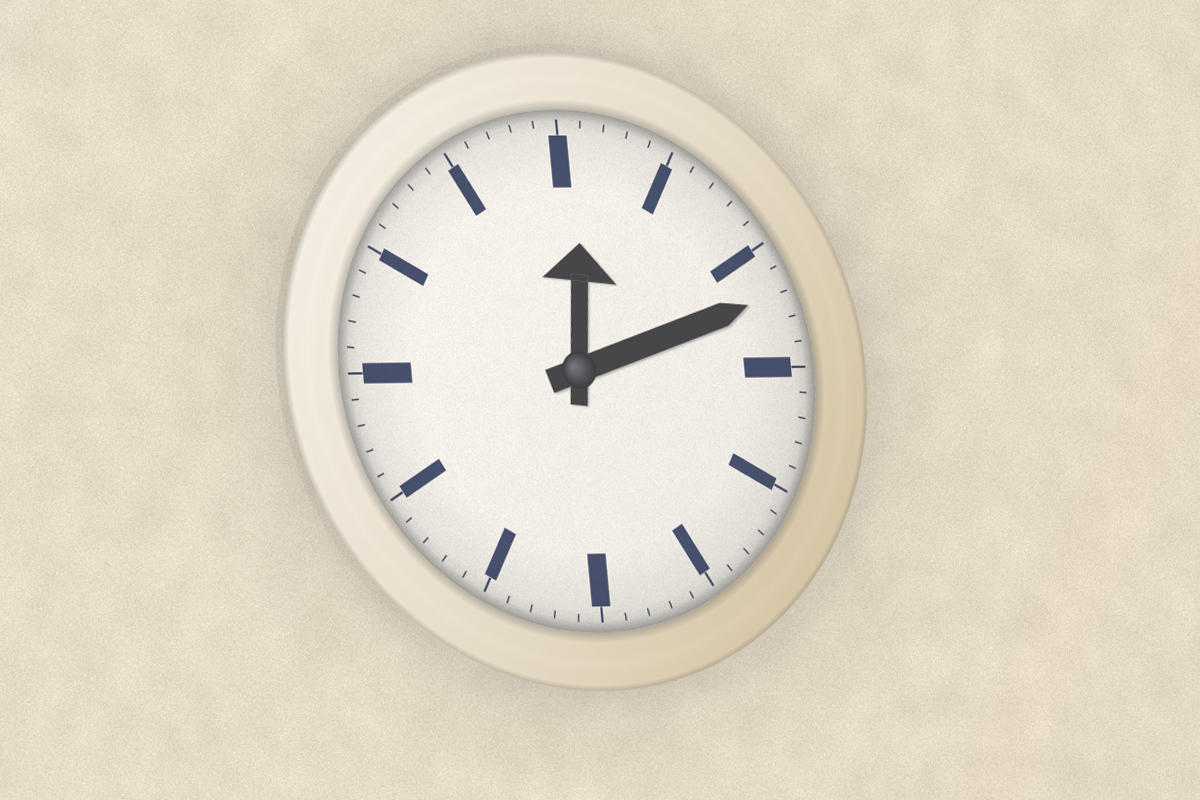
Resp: 12,12
